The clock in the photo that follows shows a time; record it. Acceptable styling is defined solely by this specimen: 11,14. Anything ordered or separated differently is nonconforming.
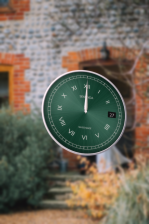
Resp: 12,00
